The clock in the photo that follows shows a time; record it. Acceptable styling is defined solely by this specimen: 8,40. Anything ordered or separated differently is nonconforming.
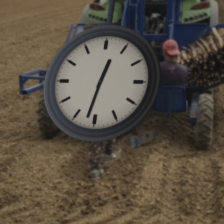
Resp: 12,32
